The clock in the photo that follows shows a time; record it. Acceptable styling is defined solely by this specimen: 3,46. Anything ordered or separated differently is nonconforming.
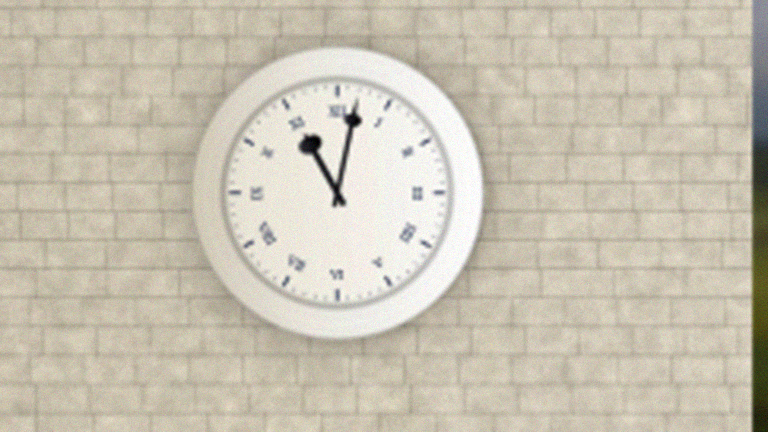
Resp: 11,02
